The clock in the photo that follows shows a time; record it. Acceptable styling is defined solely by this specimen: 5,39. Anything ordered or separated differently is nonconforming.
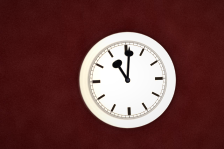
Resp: 11,01
